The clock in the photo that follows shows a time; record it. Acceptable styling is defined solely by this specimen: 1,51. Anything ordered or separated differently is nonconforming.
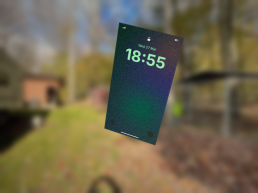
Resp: 18,55
